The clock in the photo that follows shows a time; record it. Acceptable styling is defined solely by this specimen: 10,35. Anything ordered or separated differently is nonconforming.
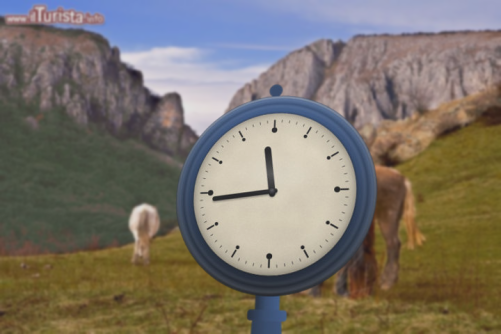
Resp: 11,44
